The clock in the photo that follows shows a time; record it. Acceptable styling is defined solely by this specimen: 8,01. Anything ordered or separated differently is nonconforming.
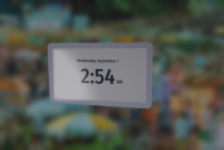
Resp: 2,54
